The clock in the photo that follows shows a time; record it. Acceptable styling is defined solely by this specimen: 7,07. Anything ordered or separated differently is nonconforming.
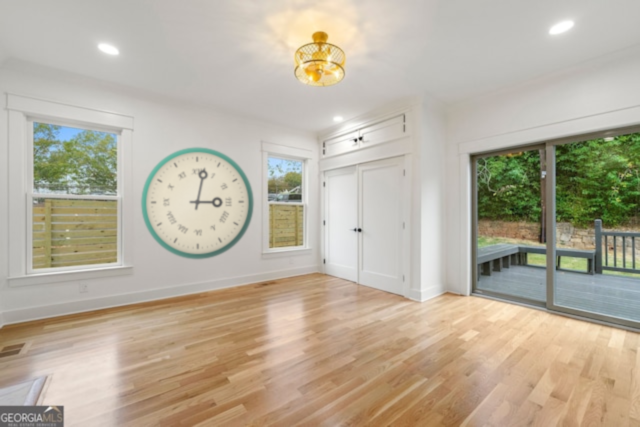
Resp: 3,02
